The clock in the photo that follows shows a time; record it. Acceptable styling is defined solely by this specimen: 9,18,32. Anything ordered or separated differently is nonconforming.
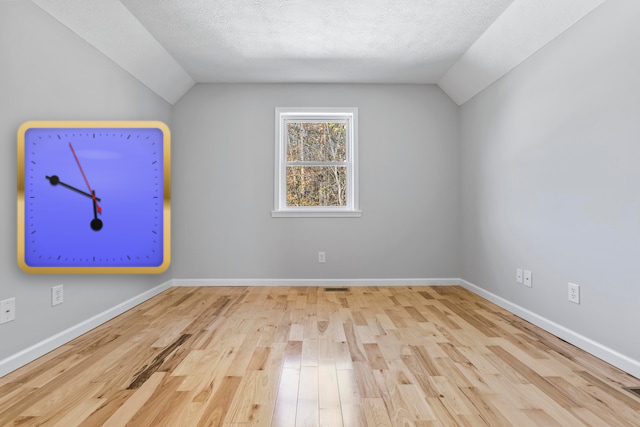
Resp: 5,48,56
